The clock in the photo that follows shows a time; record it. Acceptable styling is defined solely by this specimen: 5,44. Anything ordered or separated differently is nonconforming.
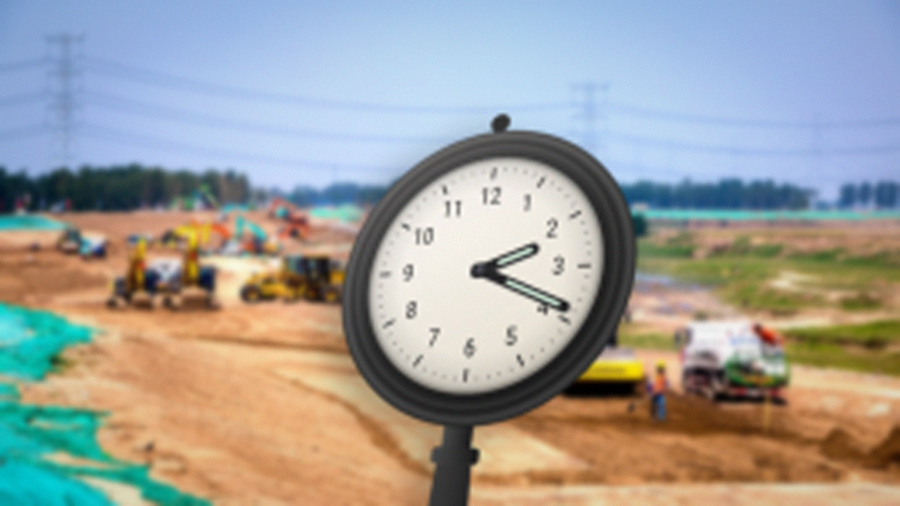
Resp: 2,19
